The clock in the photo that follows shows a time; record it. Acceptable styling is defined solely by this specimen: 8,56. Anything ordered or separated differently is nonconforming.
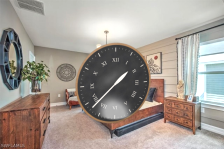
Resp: 1,38
